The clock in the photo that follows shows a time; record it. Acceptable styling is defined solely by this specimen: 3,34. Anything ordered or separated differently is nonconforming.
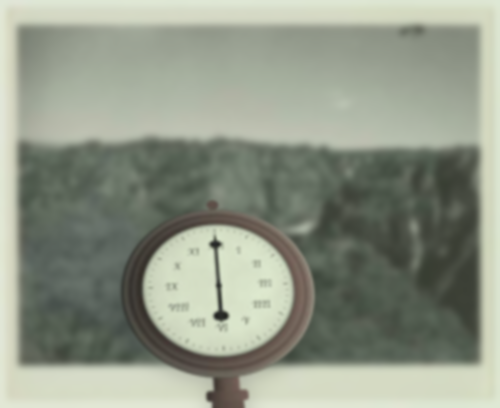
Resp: 6,00
